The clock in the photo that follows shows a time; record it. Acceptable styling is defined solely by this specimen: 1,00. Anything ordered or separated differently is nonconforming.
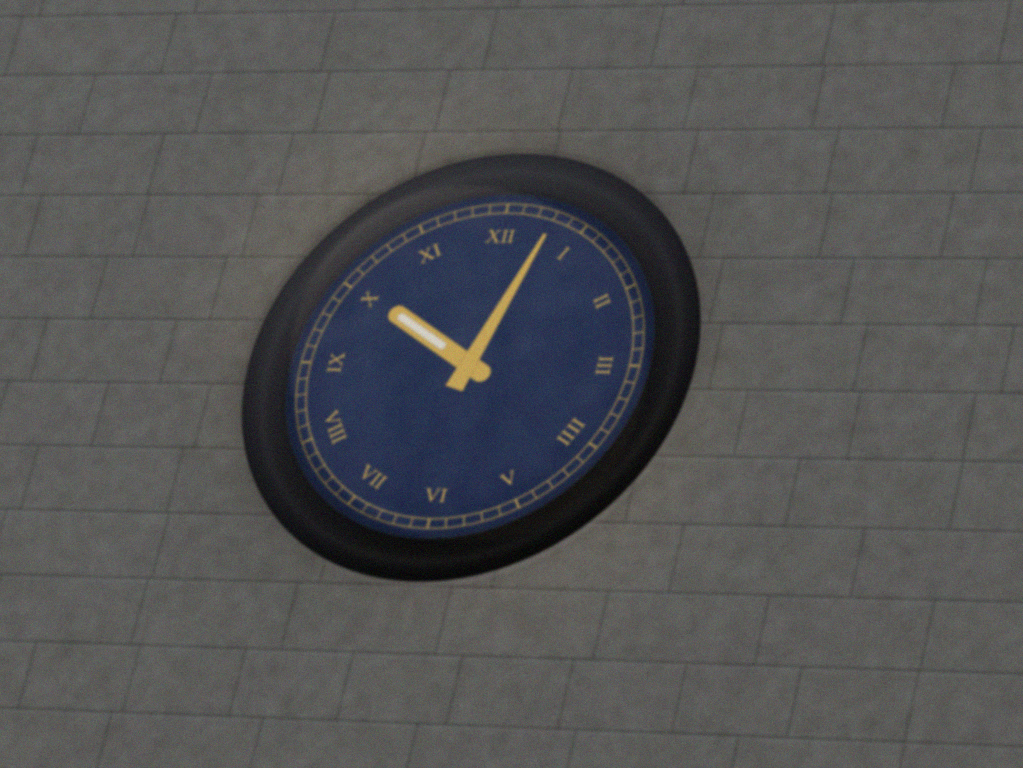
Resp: 10,03
